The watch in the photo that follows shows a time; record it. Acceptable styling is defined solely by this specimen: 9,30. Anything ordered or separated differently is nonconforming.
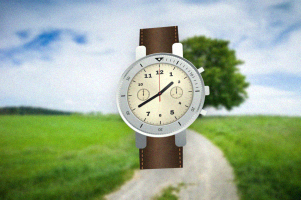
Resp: 1,40
